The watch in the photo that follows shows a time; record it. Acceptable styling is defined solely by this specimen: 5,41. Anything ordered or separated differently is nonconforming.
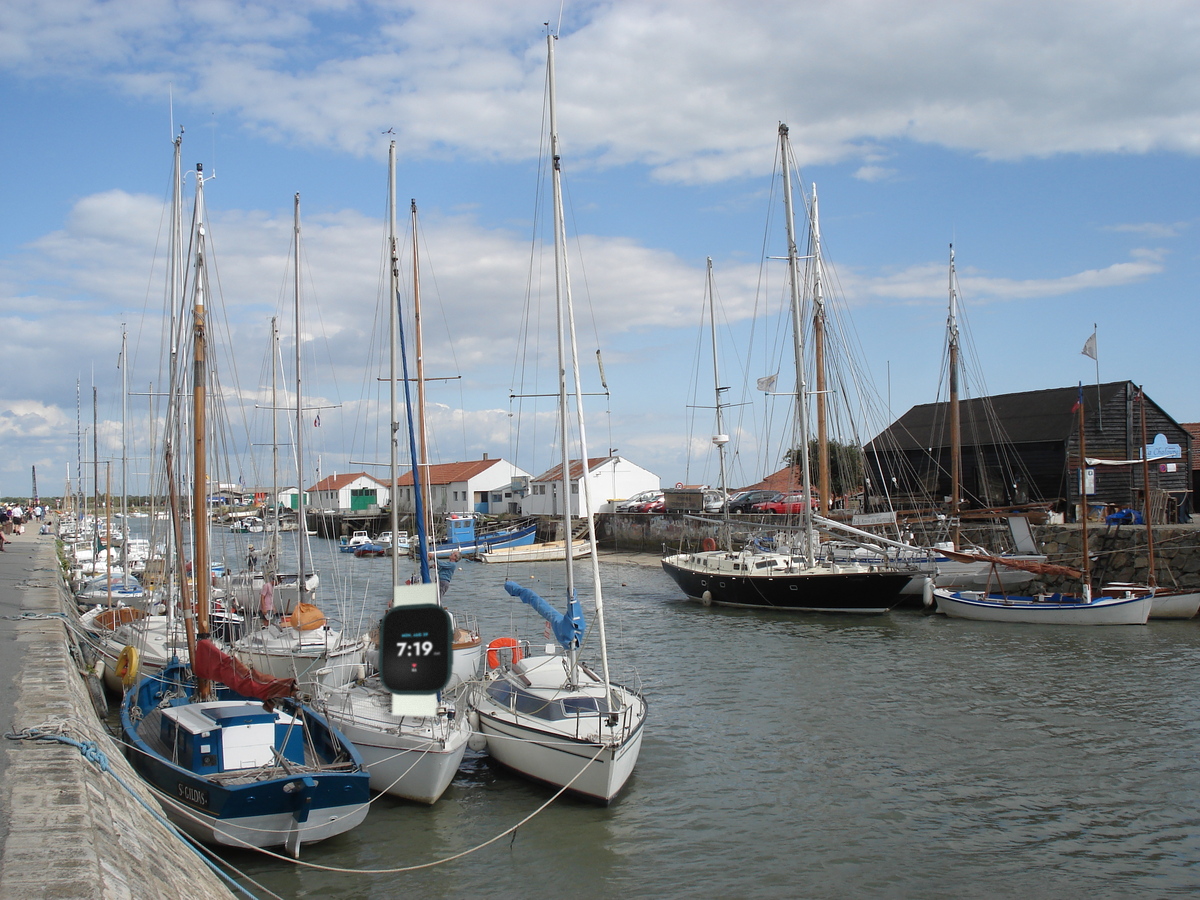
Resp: 7,19
